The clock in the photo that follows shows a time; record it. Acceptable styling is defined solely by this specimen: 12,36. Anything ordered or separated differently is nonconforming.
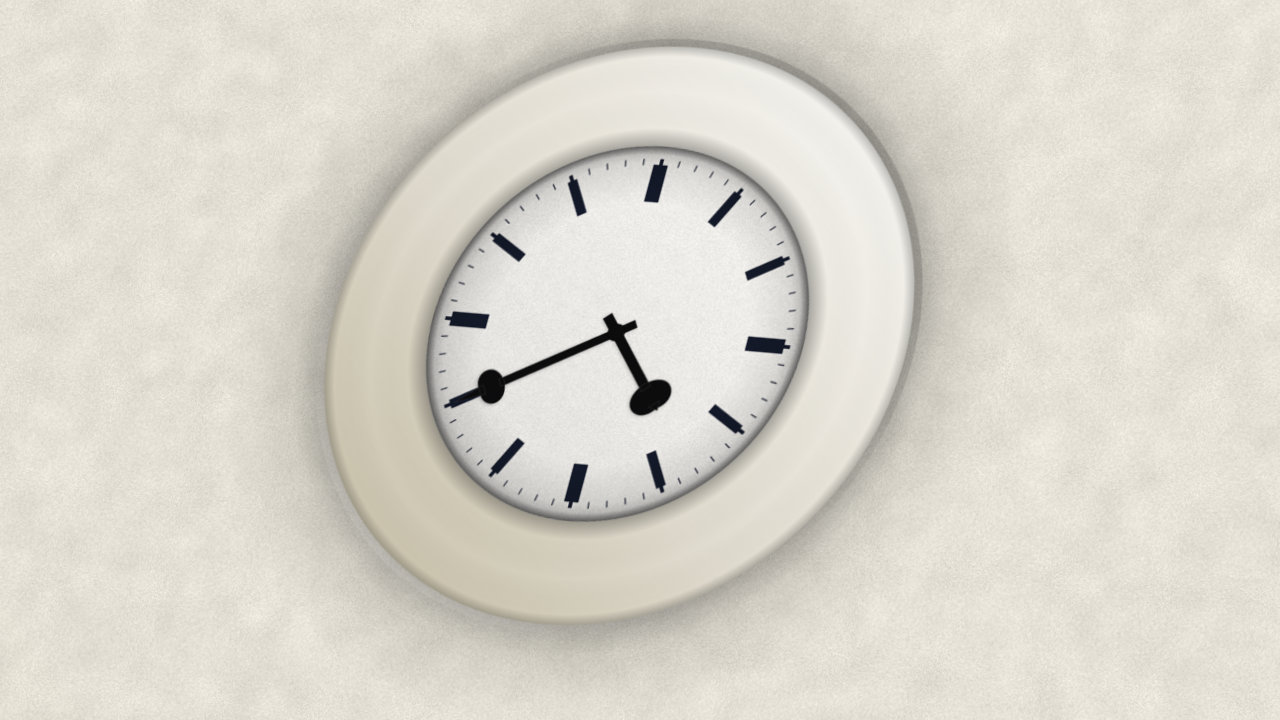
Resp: 4,40
